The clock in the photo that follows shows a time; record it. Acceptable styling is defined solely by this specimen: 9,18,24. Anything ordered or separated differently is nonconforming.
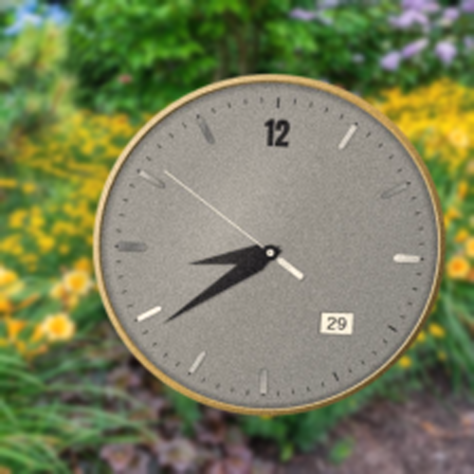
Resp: 8,38,51
